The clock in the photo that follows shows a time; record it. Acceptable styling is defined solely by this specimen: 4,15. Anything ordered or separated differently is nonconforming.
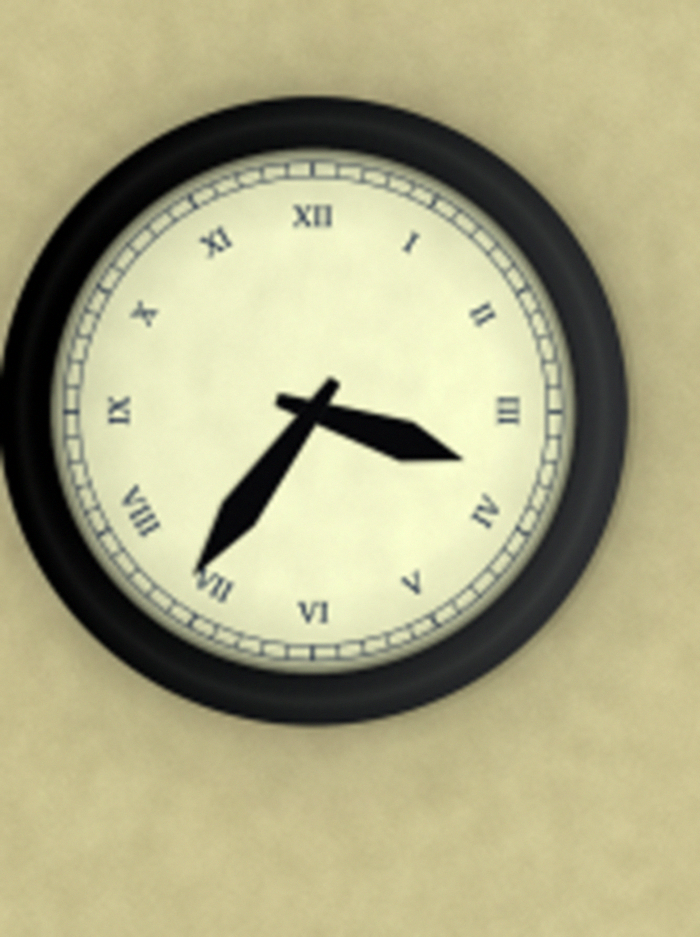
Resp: 3,36
